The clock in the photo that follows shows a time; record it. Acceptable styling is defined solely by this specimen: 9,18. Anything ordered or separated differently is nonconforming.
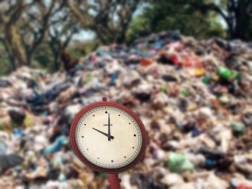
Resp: 10,01
